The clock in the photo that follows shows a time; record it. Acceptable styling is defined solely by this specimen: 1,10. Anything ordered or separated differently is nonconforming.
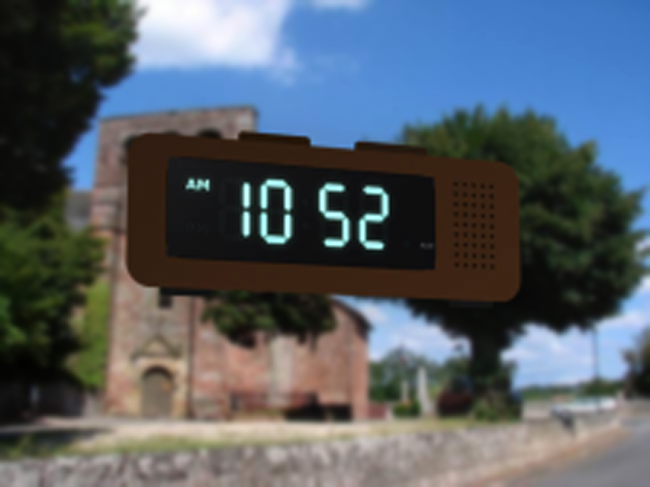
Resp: 10,52
